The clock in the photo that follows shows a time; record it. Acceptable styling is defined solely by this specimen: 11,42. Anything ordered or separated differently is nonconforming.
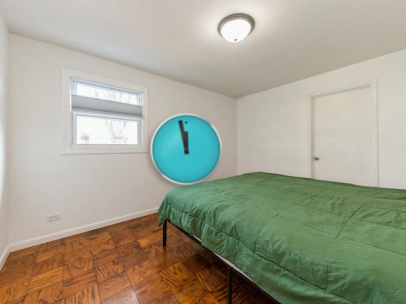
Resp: 11,58
